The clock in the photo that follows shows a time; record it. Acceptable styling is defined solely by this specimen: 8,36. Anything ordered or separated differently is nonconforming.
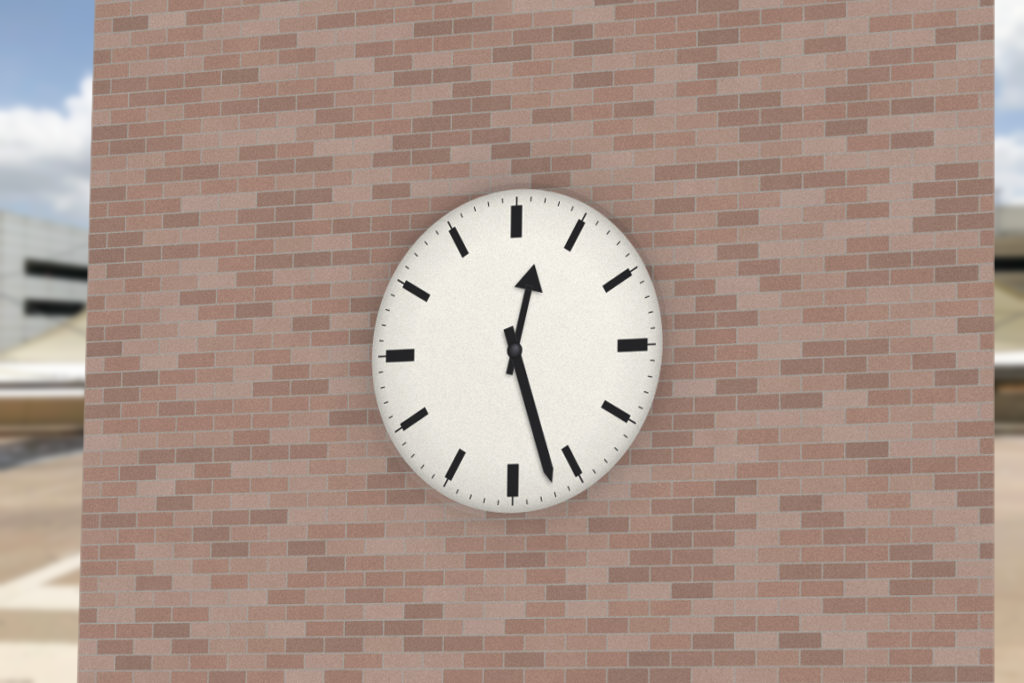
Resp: 12,27
